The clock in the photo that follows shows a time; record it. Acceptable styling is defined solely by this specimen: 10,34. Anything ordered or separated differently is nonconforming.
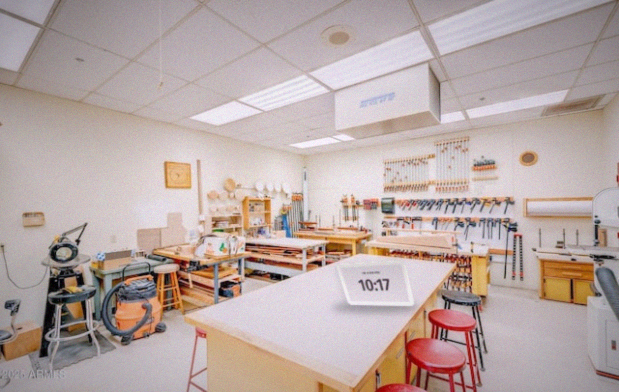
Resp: 10,17
